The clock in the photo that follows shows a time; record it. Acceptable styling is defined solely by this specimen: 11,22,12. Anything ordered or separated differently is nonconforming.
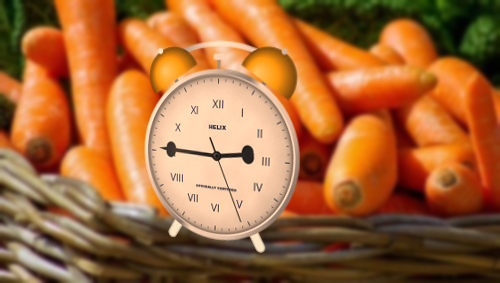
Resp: 2,45,26
